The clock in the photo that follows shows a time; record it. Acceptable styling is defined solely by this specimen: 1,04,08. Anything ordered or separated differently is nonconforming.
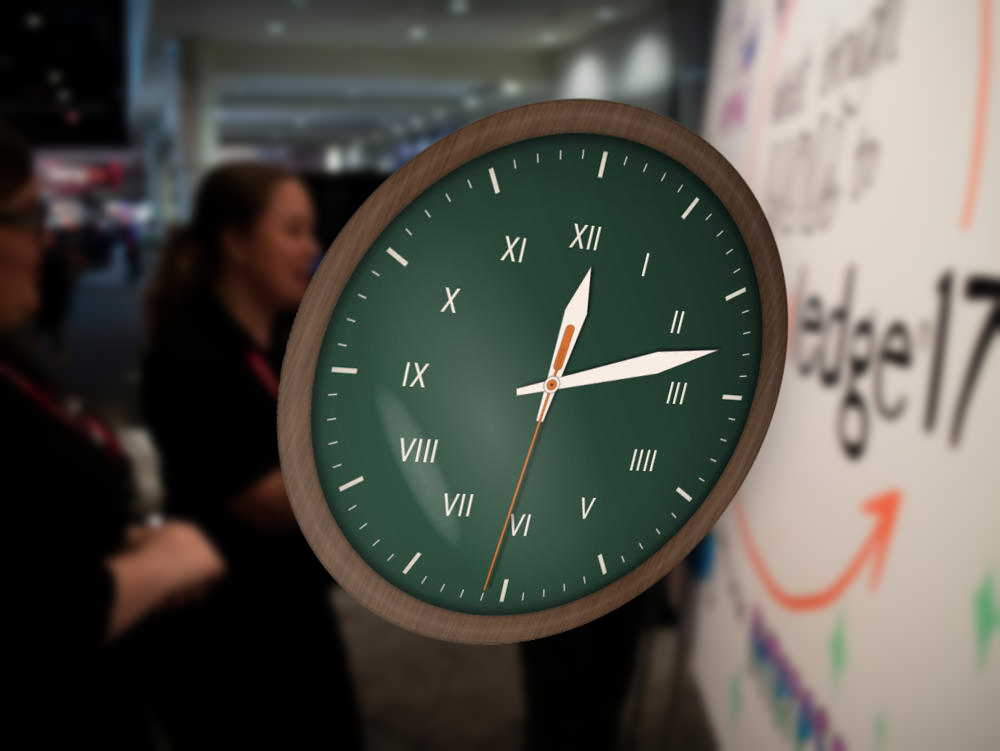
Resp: 12,12,31
